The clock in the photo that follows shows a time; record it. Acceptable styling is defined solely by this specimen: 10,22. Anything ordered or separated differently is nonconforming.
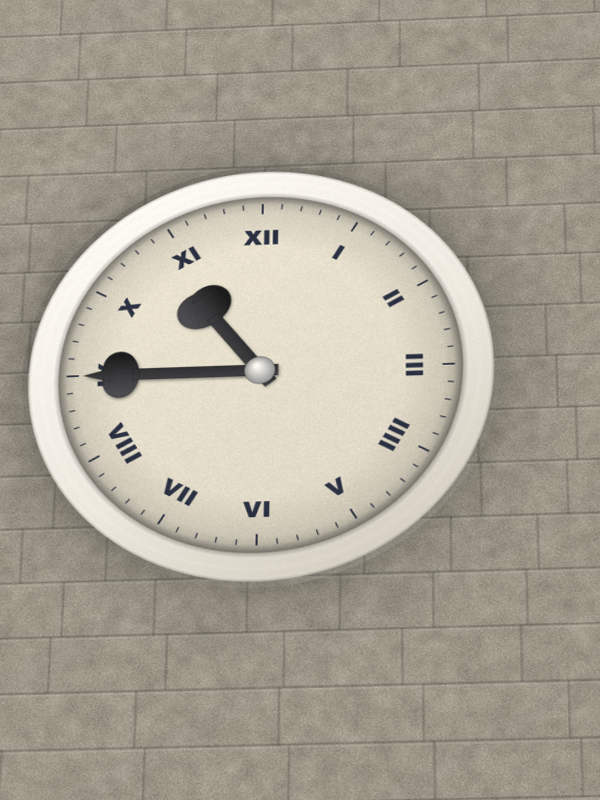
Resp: 10,45
